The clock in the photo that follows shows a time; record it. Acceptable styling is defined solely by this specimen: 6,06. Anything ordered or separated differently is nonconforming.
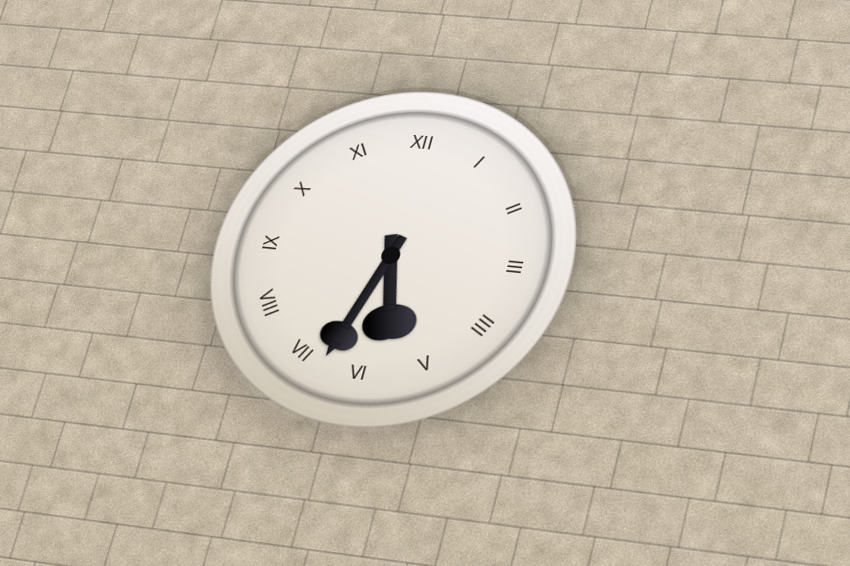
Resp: 5,33
